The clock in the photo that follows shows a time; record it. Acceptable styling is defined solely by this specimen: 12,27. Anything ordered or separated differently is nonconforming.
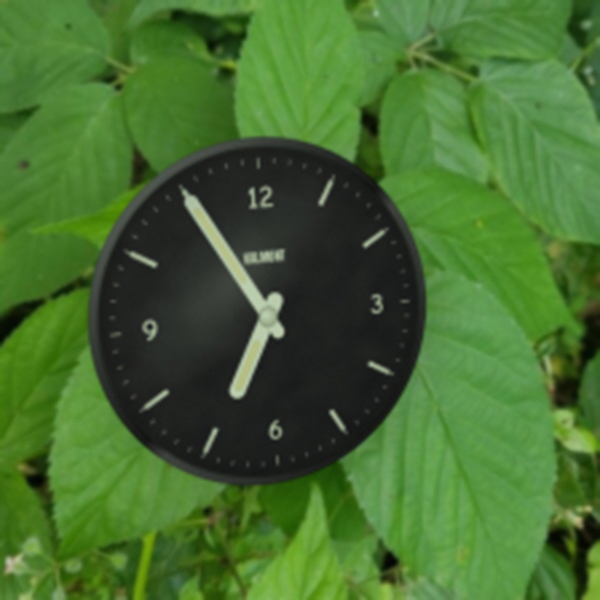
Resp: 6,55
